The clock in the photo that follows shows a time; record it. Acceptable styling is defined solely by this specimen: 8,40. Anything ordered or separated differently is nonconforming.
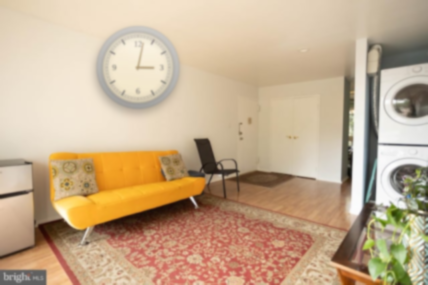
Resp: 3,02
